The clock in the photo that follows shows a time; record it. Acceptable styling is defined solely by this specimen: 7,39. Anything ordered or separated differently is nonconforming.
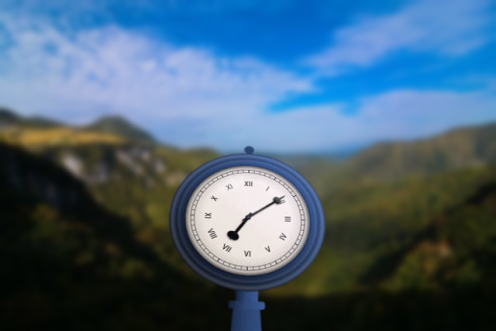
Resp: 7,09
